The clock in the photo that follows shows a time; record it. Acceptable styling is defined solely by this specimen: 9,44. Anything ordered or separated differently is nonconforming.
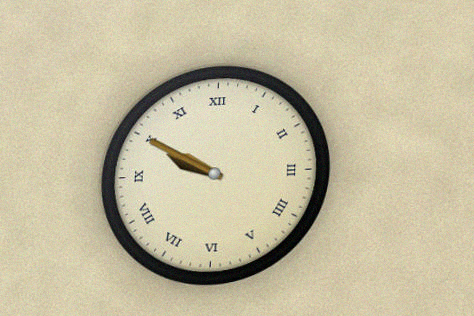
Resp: 9,50
